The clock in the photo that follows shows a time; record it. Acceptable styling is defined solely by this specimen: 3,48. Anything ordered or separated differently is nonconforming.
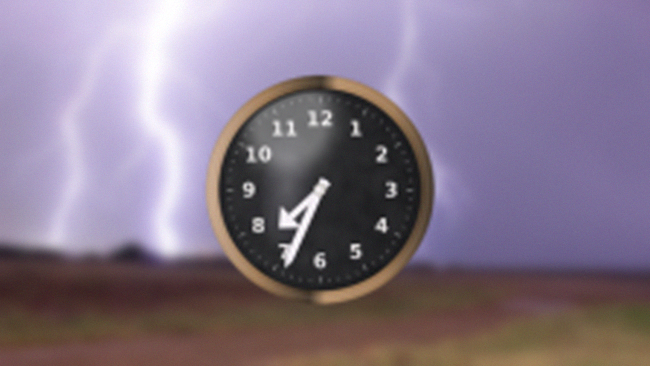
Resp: 7,34
